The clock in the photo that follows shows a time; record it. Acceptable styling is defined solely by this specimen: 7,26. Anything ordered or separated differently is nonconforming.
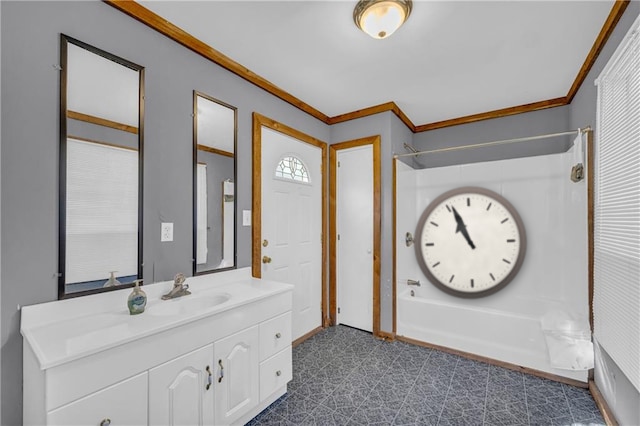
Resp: 10,56
